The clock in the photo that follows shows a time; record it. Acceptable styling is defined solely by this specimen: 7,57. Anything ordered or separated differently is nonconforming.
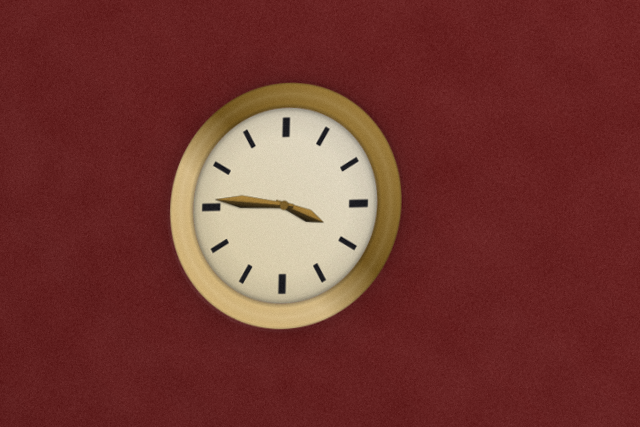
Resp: 3,46
